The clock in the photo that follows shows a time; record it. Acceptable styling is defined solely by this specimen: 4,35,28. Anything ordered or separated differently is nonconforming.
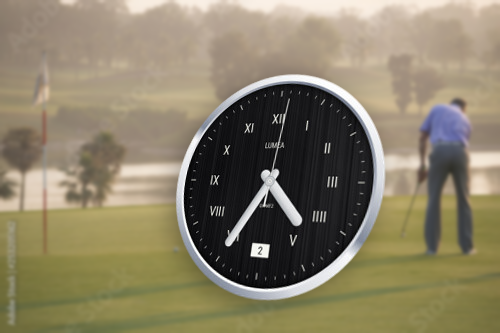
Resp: 4,35,01
